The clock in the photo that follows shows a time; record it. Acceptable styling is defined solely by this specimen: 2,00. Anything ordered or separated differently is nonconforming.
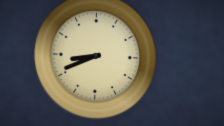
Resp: 8,41
